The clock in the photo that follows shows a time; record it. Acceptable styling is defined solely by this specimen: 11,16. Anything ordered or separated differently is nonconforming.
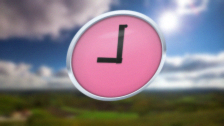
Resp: 8,59
